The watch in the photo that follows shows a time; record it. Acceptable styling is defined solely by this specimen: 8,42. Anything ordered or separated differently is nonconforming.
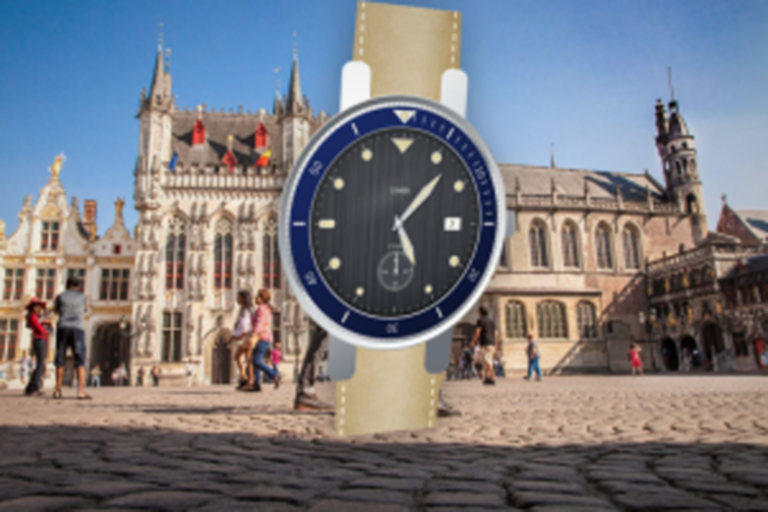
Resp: 5,07
